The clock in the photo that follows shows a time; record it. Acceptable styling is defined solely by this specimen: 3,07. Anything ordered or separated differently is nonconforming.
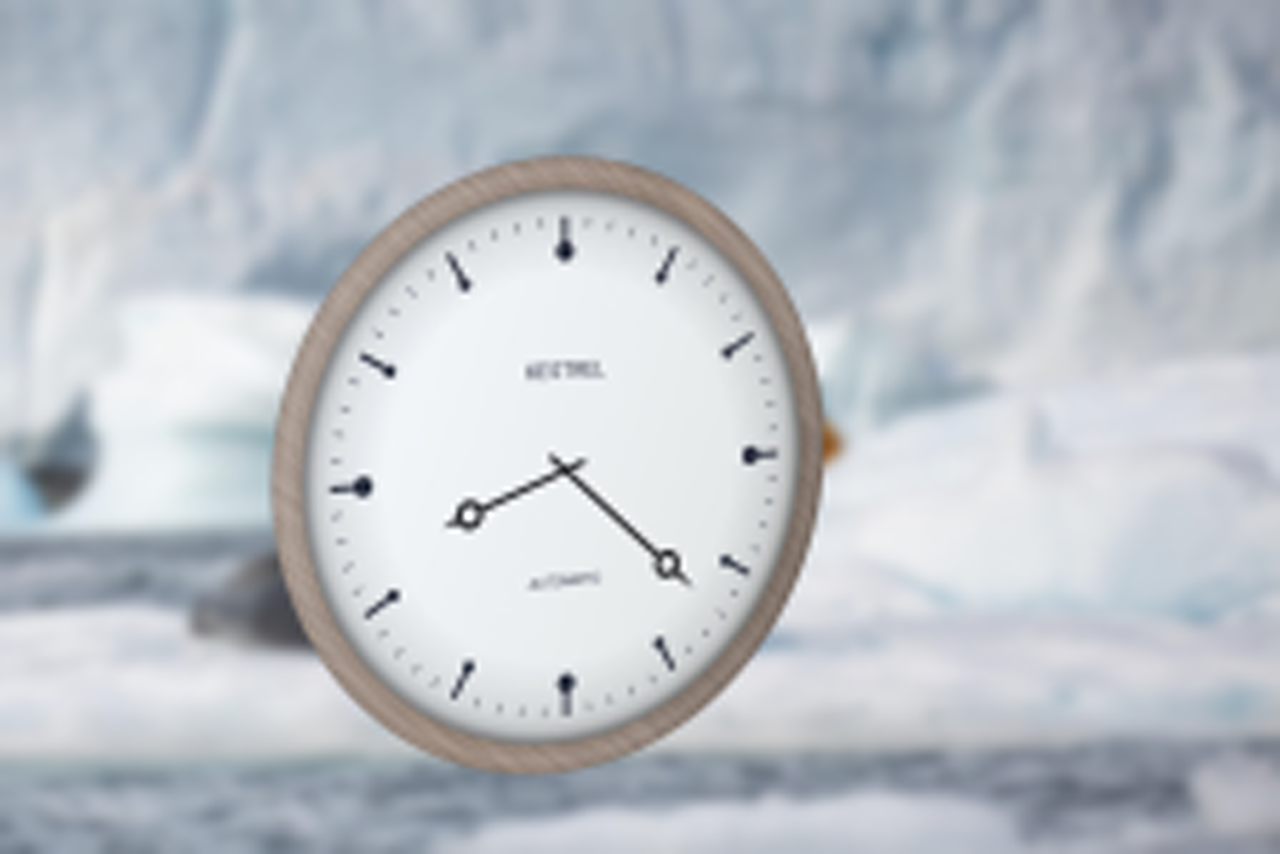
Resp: 8,22
